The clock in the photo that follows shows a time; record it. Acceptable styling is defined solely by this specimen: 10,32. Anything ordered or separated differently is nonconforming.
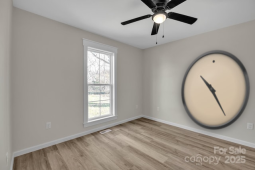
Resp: 10,24
